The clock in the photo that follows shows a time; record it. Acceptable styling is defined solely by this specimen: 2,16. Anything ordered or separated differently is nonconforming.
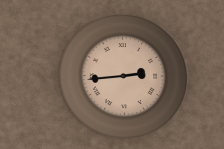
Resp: 2,44
